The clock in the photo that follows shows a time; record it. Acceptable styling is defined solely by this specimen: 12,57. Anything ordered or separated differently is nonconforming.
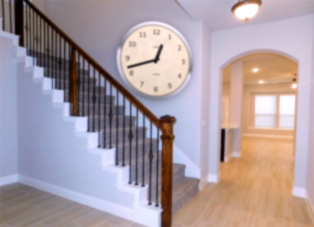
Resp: 12,42
